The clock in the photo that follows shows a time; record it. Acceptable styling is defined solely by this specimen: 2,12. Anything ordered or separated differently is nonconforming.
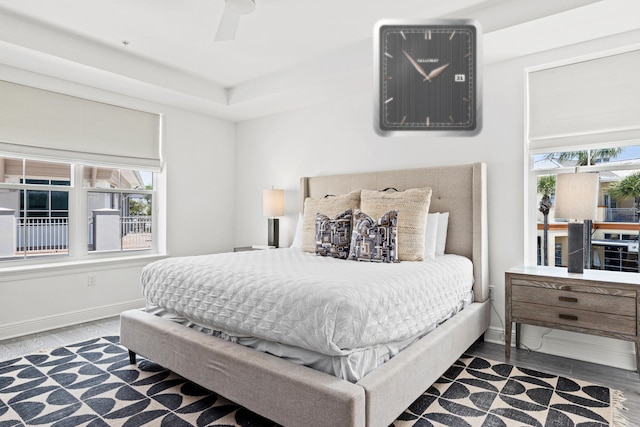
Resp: 1,53
